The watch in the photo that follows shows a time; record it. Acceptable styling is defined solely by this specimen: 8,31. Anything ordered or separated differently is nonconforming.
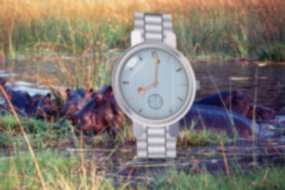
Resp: 8,01
